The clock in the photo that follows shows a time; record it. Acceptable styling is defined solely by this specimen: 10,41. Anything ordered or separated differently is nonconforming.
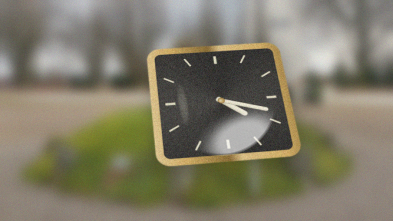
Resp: 4,18
